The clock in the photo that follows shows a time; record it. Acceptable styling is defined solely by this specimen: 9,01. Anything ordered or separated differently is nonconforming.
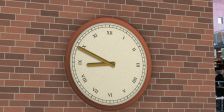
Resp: 8,49
